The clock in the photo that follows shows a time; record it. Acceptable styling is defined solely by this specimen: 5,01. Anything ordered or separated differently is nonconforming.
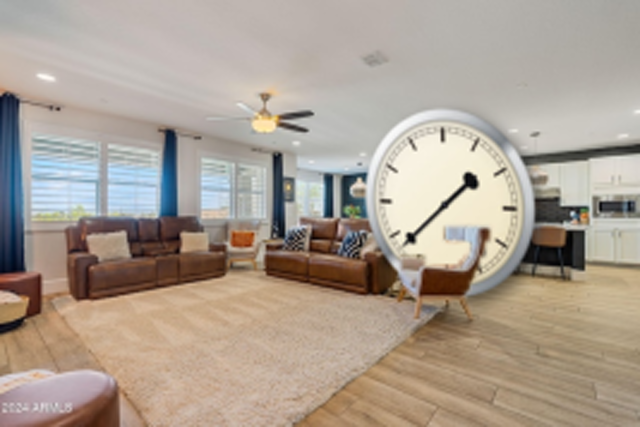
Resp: 1,38
